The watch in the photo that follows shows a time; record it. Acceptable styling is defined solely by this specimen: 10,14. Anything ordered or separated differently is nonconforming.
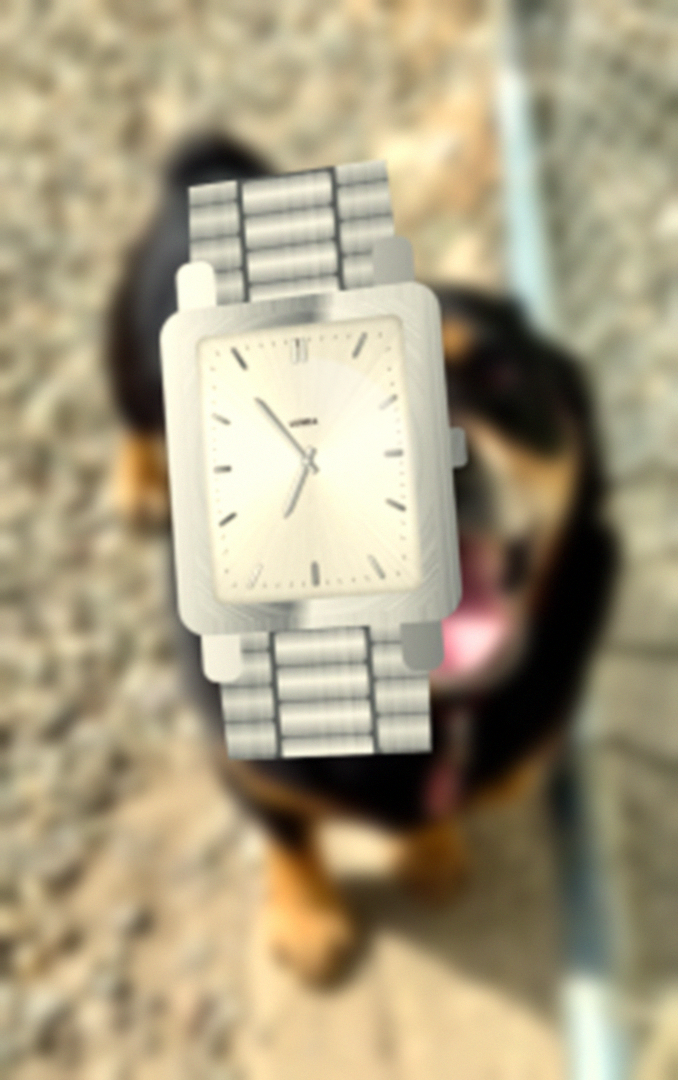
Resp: 6,54
